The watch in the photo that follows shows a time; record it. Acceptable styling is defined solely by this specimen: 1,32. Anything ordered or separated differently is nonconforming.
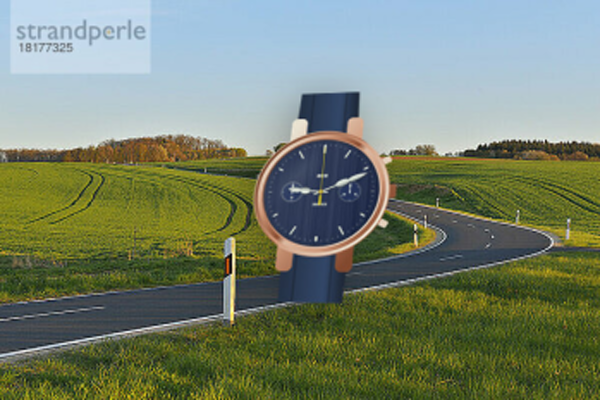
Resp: 9,11
